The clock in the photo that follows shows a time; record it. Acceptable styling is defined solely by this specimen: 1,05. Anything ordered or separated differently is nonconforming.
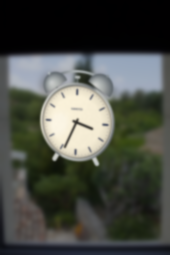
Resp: 3,34
